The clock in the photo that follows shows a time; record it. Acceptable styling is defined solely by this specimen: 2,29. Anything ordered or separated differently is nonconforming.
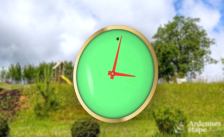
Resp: 3,01
